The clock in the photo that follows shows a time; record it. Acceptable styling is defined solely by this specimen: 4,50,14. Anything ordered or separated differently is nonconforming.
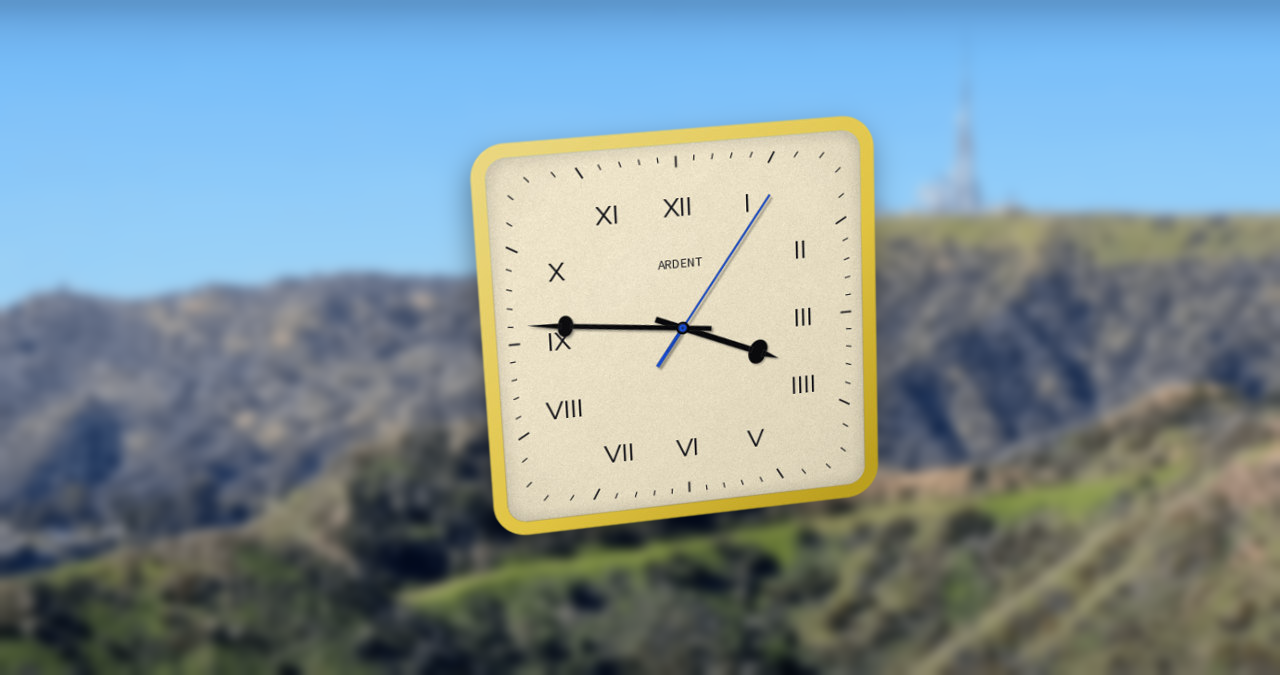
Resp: 3,46,06
